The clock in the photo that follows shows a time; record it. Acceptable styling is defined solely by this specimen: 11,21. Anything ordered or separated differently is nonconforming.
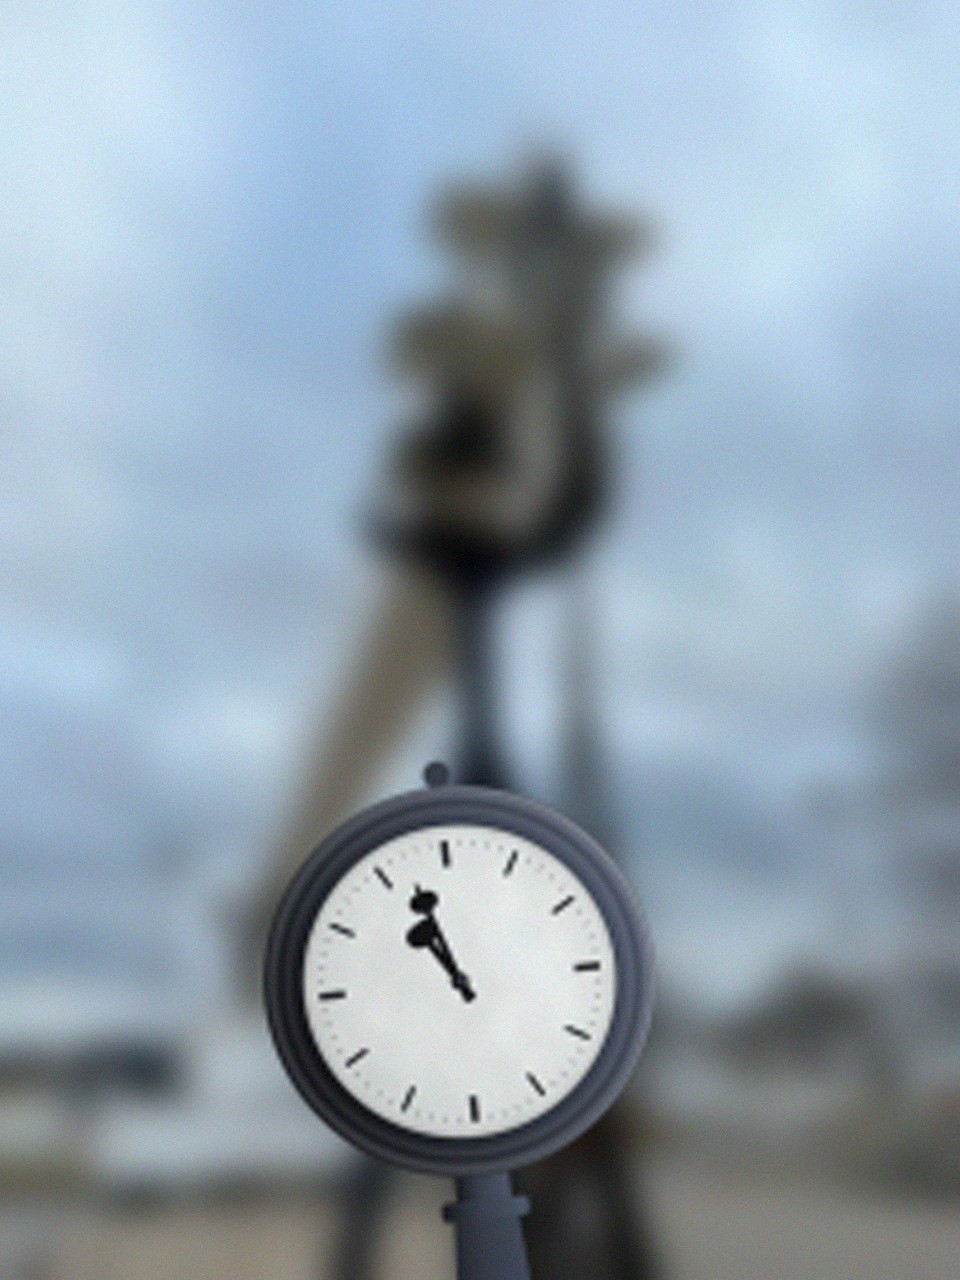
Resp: 10,57
